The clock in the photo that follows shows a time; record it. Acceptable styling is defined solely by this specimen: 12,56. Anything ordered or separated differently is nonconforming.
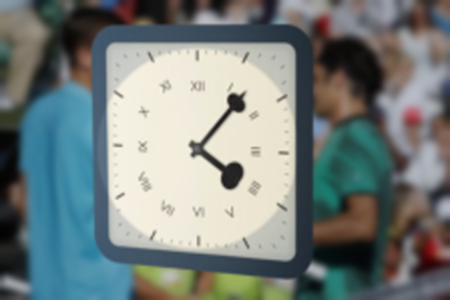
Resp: 4,07
